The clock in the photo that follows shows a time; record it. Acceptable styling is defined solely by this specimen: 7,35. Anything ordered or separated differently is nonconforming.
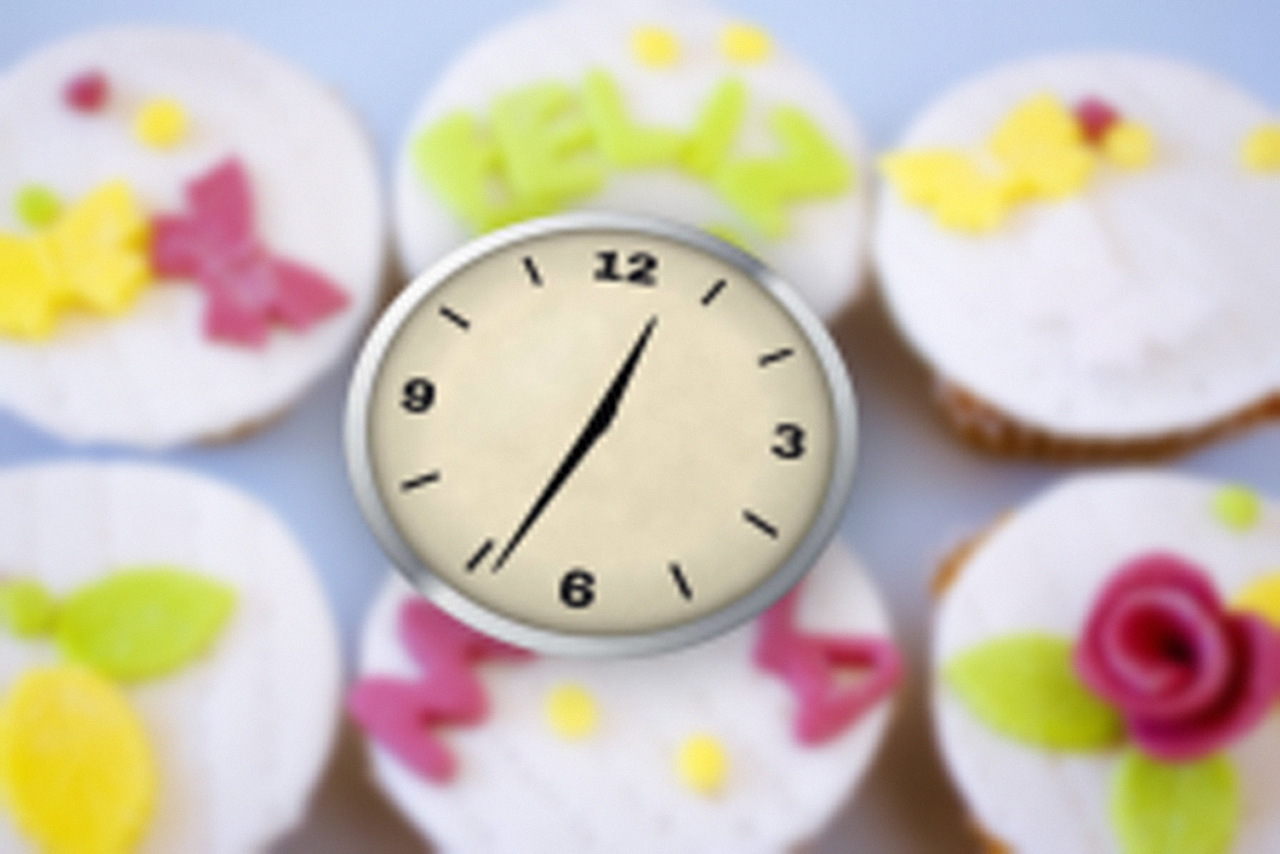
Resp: 12,34
